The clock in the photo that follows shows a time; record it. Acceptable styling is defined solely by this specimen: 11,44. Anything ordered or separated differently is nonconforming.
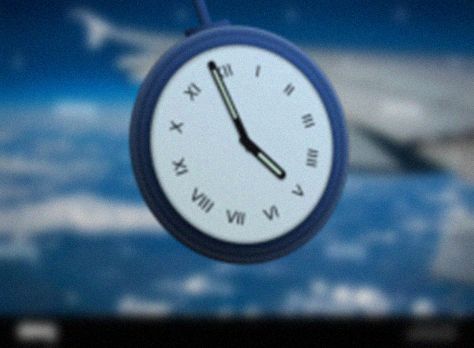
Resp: 4,59
